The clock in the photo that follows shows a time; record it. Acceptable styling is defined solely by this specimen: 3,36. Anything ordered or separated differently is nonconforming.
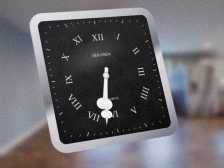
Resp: 6,32
